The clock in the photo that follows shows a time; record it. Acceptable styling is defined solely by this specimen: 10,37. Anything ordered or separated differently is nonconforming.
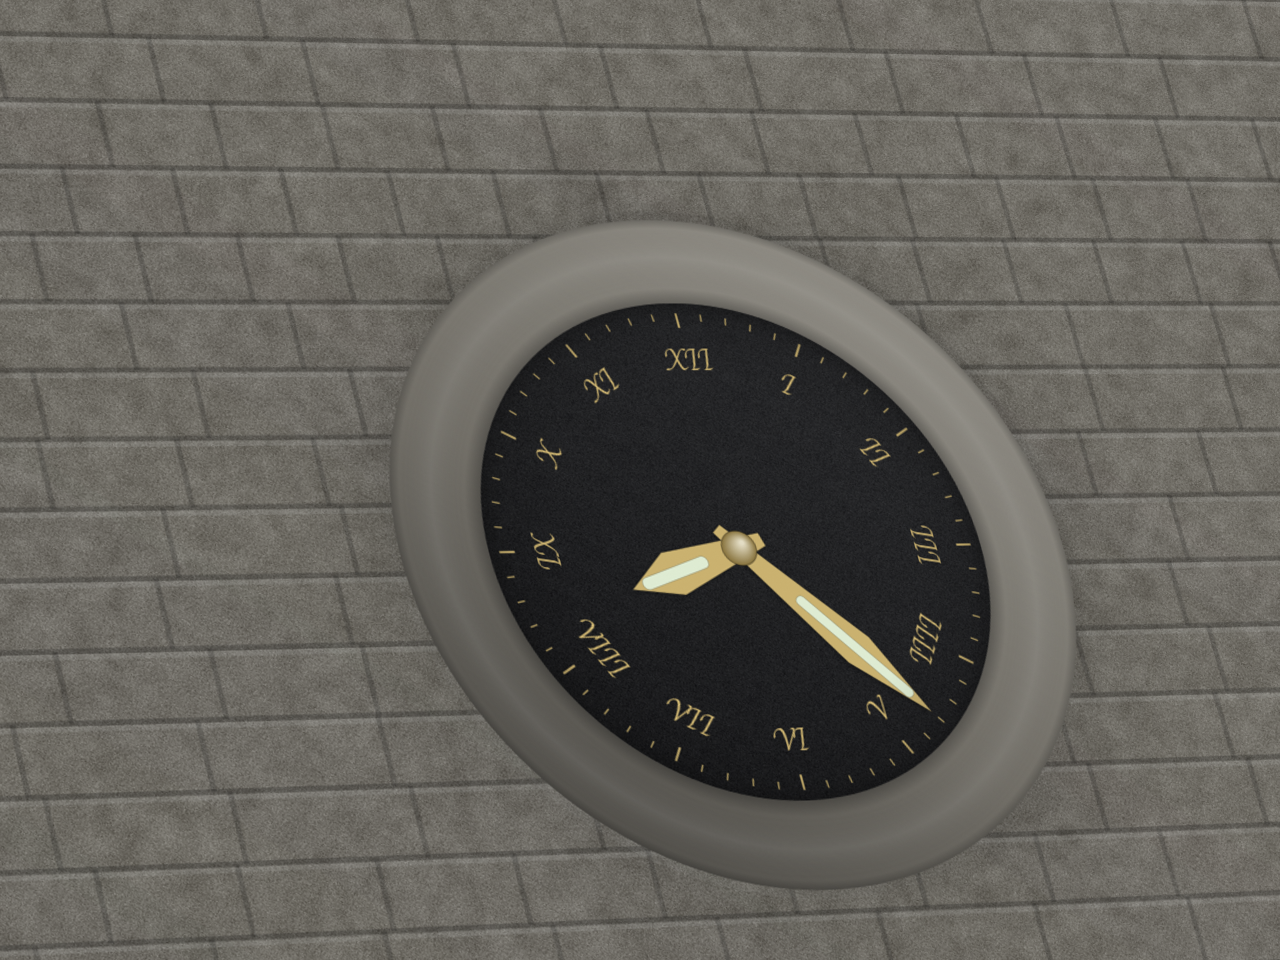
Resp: 8,23
